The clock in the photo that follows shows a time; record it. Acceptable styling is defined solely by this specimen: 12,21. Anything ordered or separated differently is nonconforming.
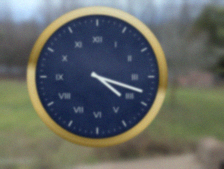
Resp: 4,18
